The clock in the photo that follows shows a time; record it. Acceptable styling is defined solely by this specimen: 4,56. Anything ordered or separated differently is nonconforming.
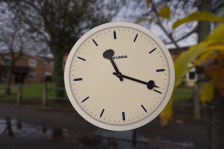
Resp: 11,19
